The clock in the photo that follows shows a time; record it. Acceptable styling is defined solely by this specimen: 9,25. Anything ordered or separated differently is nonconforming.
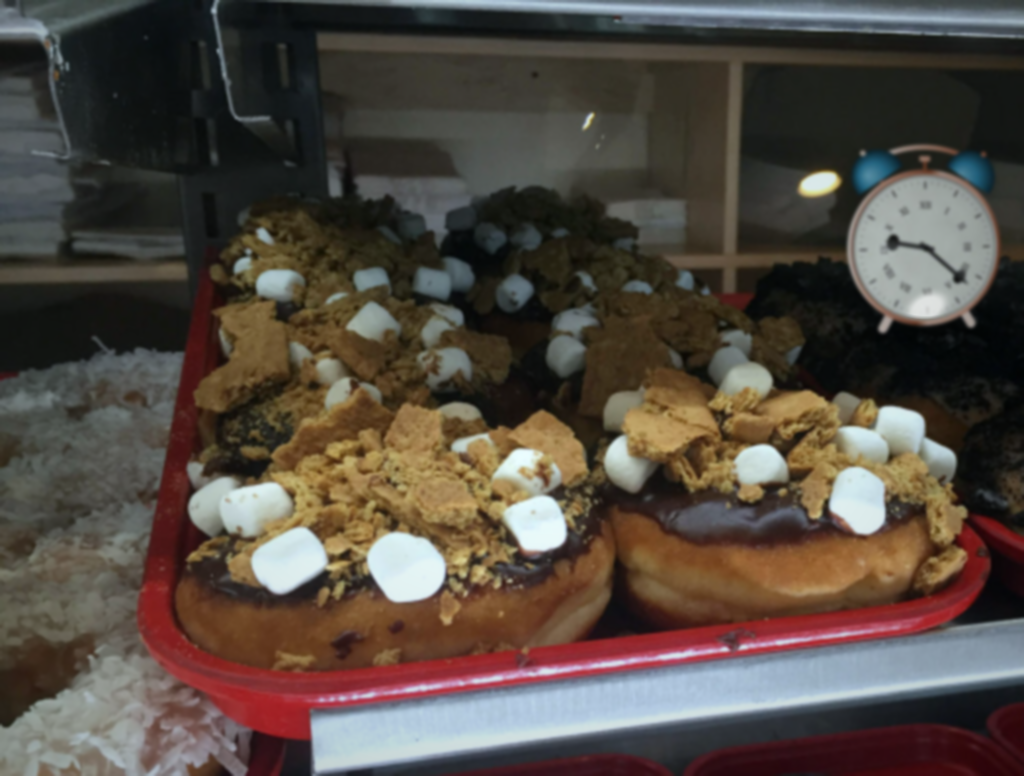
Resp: 9,22
